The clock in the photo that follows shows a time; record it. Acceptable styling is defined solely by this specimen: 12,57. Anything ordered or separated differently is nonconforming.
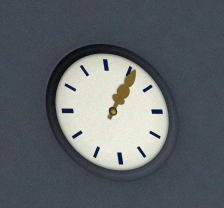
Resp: 1,06
